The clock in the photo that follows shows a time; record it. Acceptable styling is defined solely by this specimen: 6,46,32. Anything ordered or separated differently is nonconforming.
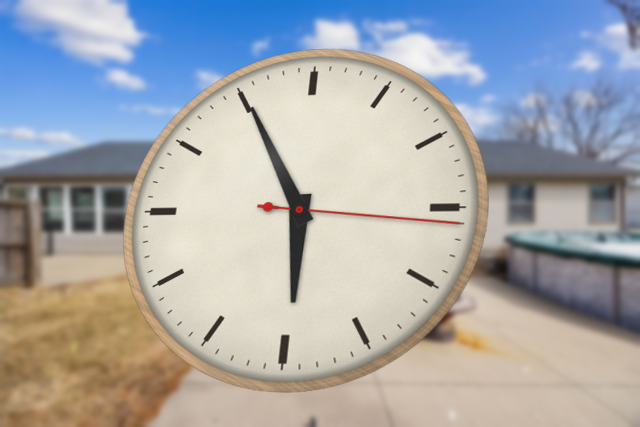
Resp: 5,55,16
